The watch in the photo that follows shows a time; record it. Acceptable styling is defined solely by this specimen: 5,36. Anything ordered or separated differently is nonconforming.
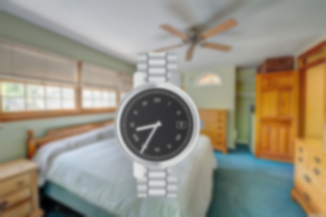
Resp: 8,35
